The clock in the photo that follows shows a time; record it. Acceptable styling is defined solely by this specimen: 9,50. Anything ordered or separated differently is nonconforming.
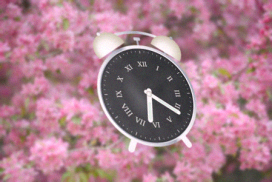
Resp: 6,21
